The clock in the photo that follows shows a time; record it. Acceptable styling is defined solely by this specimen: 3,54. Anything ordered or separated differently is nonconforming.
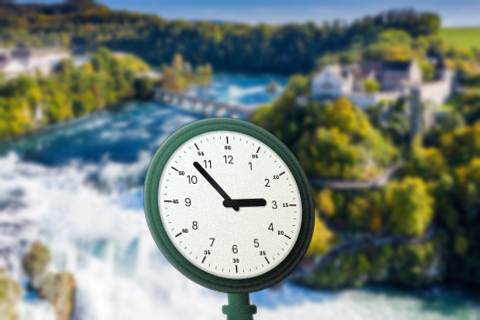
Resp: 2,53
